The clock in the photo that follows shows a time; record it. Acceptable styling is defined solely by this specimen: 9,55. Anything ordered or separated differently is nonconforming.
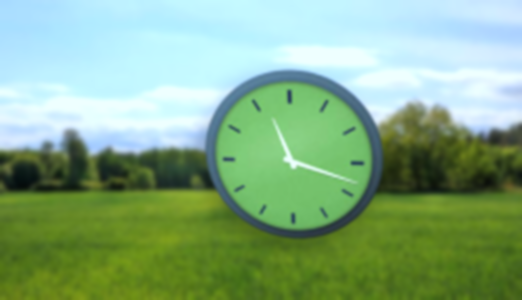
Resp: 11,18
